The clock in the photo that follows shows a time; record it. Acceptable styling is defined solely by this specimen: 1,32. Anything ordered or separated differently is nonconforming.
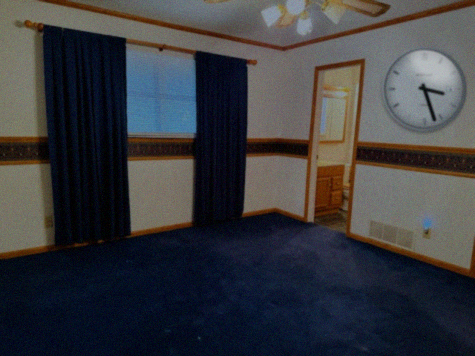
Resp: 3,27
